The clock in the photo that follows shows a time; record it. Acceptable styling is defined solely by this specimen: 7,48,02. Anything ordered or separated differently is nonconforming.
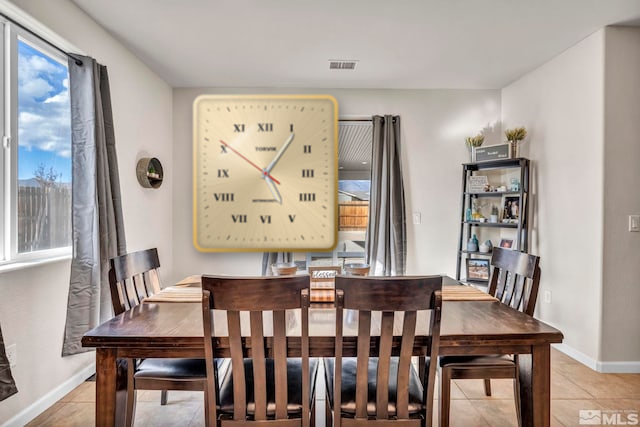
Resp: 5,05,51
